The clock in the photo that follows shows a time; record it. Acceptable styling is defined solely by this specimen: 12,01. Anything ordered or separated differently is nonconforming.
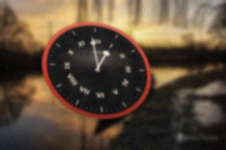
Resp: 12,59
